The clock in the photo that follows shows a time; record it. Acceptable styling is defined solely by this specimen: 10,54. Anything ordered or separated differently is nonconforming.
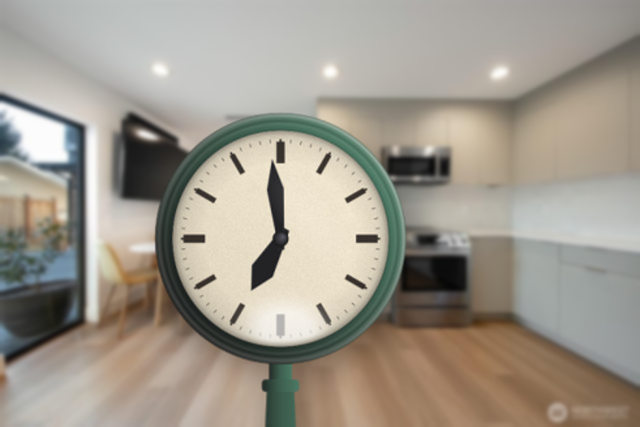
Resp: 6,59
